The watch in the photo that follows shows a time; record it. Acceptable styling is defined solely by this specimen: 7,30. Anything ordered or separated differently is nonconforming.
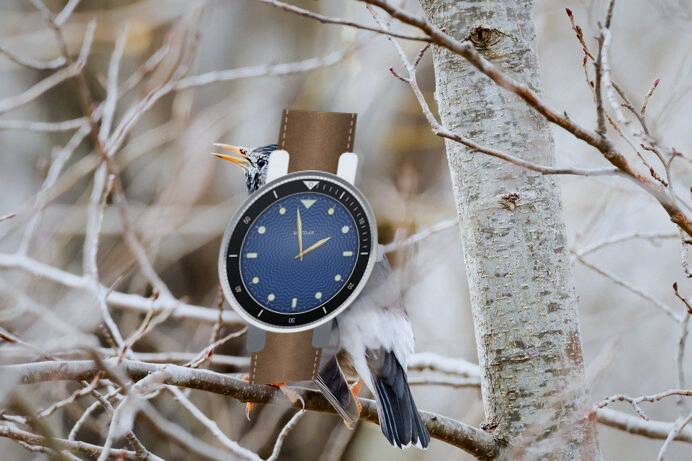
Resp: 1,58
